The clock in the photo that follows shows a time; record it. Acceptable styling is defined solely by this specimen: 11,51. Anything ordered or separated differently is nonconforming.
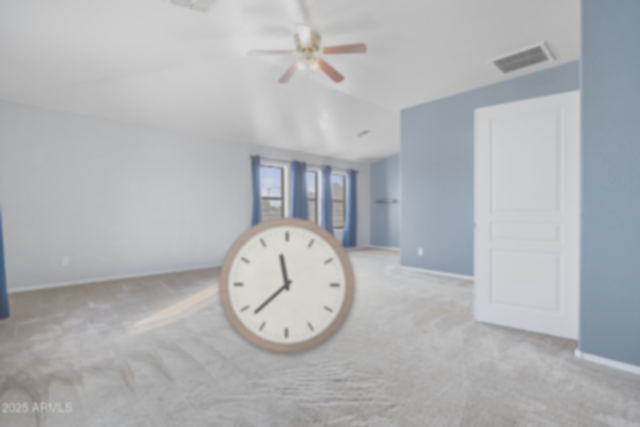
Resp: 11,38
